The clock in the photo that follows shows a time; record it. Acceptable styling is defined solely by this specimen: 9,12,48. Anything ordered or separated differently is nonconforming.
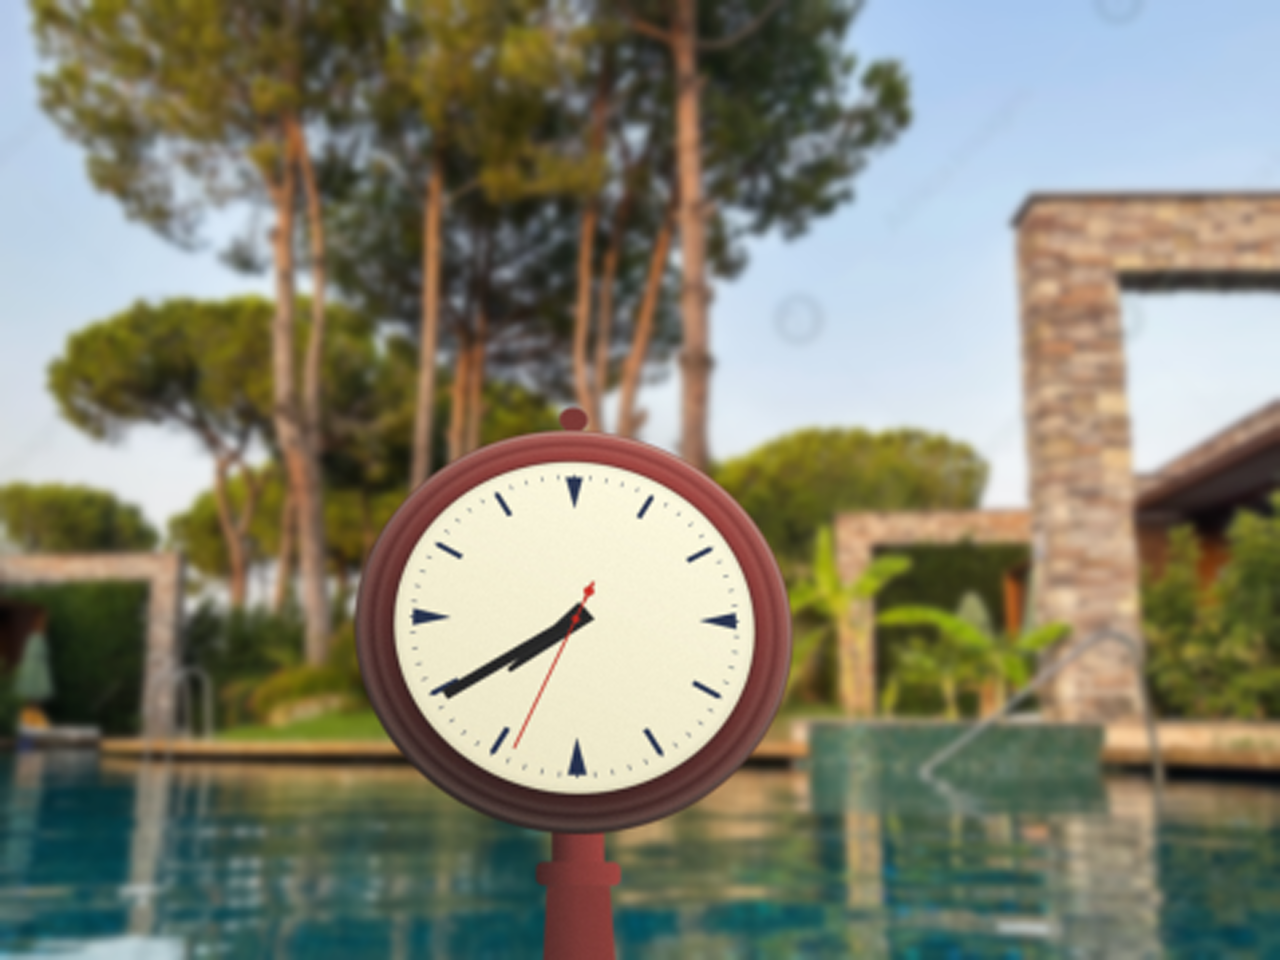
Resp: 7,39,34
